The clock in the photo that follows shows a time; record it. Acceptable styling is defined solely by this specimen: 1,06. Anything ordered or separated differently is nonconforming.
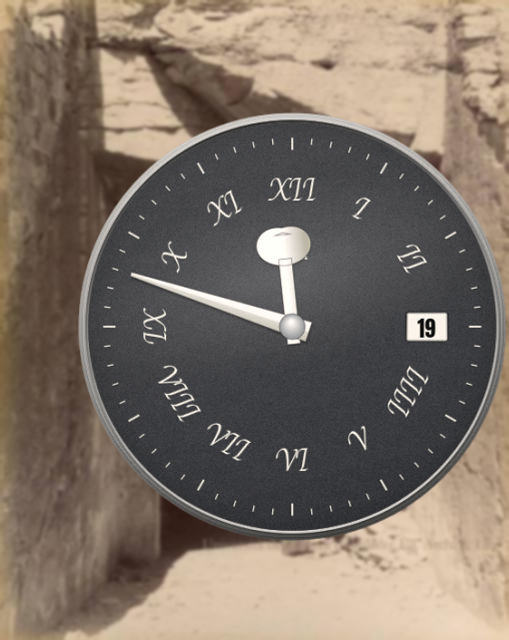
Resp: 11,48
